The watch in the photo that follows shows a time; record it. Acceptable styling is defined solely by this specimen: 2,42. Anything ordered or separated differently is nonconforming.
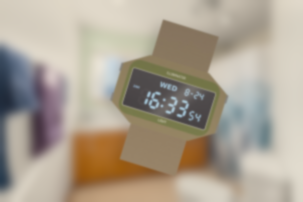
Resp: 16,33
